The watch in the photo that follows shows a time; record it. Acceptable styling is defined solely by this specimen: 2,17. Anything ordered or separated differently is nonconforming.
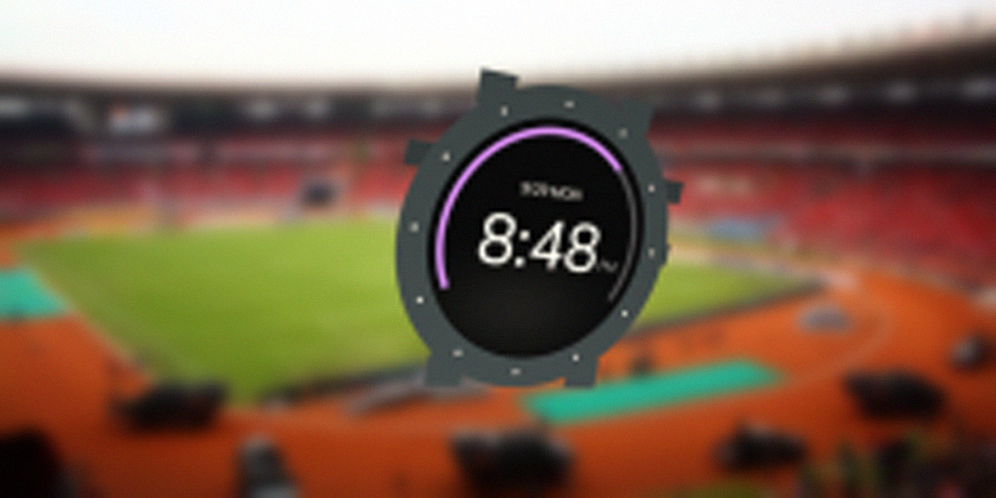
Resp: 8,48
